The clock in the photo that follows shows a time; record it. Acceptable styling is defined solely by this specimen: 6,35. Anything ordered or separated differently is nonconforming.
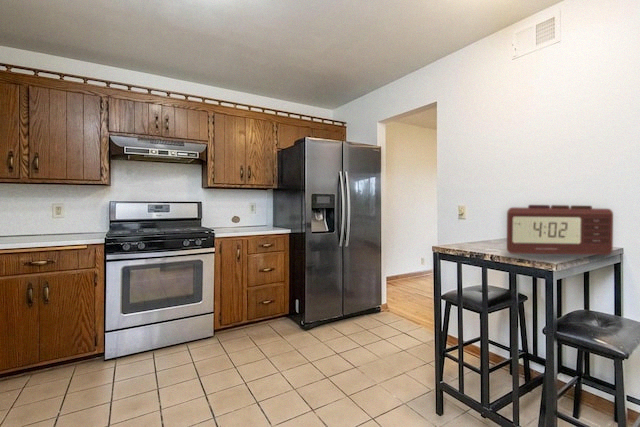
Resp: 4,02
